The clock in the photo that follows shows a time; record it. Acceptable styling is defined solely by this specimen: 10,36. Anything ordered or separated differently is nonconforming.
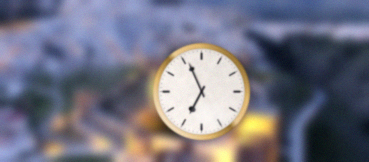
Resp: 6,56
